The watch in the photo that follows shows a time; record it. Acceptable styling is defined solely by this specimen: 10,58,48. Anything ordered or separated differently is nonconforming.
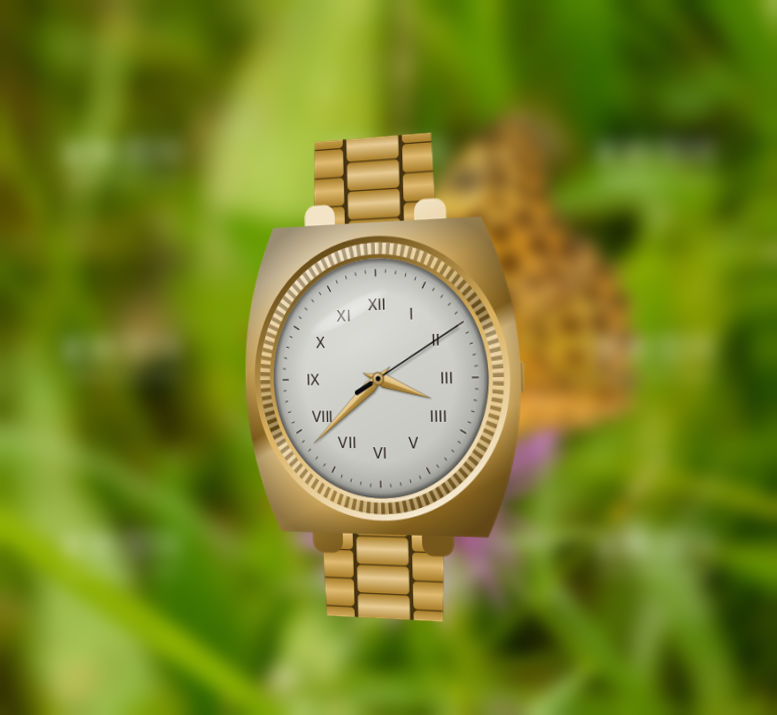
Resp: 3,38,10
